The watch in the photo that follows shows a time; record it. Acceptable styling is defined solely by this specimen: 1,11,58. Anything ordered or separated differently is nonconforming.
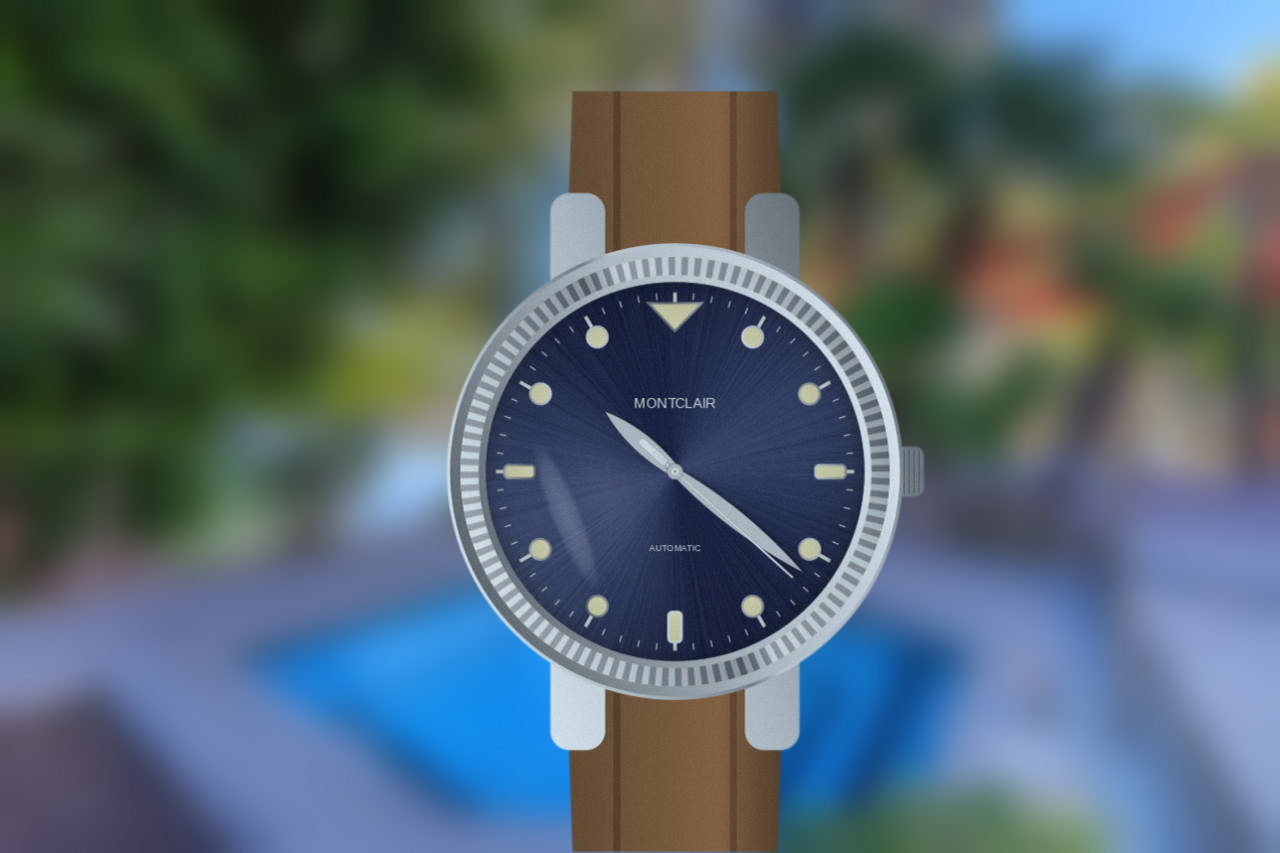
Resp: 10,21,22
